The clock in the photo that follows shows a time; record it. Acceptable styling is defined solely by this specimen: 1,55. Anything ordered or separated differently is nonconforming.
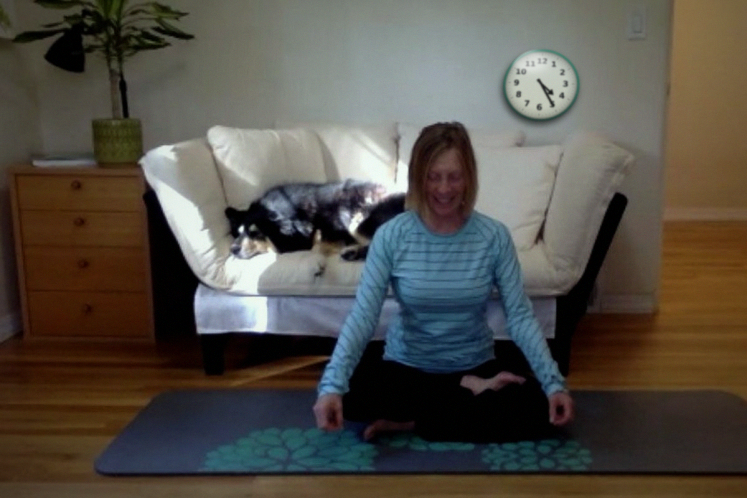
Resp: 4,25
